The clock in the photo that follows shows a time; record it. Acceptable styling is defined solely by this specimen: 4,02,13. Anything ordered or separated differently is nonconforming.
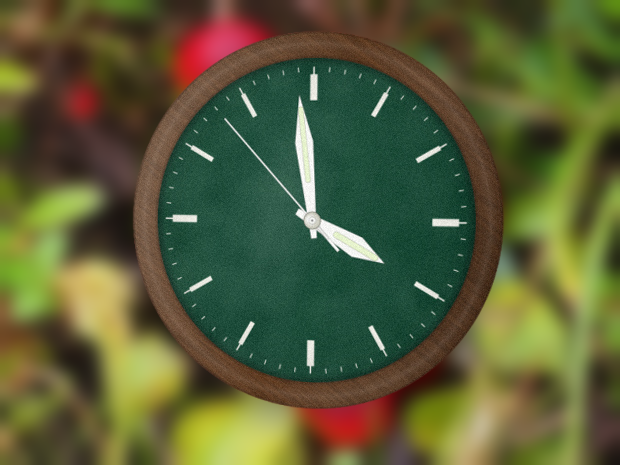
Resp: 3,58,53
